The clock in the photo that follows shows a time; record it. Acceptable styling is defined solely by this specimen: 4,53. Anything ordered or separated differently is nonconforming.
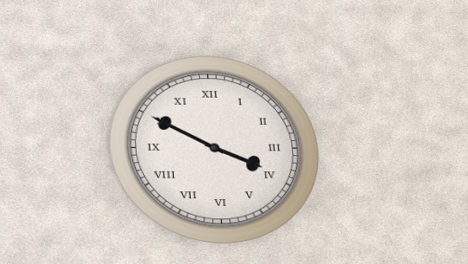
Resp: 3,50
